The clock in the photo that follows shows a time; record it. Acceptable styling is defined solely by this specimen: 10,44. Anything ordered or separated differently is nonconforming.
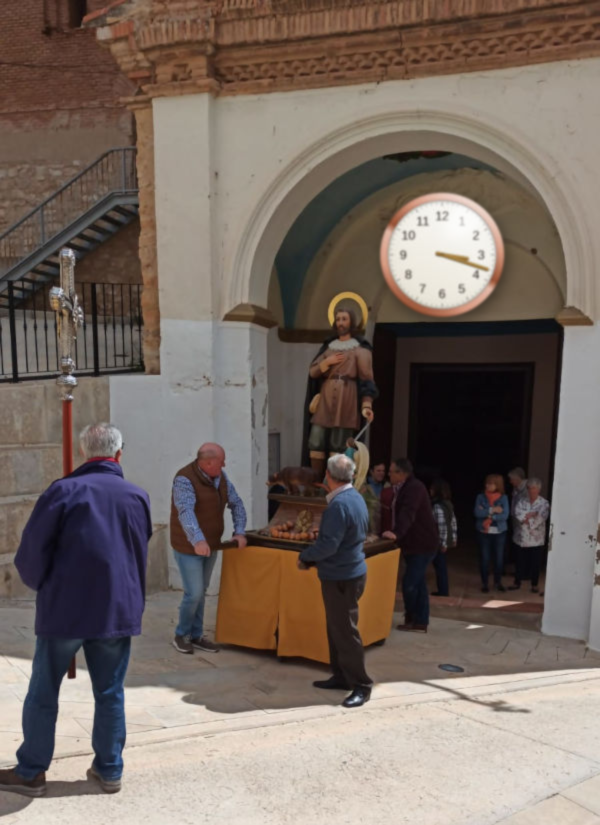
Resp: 3,18
